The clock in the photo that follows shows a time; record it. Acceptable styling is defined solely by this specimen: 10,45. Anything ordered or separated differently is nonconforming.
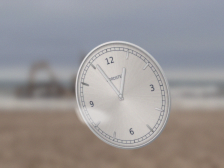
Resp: 12,56
